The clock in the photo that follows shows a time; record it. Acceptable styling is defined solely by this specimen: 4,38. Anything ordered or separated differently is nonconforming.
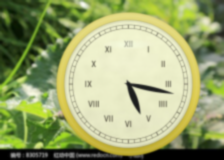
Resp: 5,17
